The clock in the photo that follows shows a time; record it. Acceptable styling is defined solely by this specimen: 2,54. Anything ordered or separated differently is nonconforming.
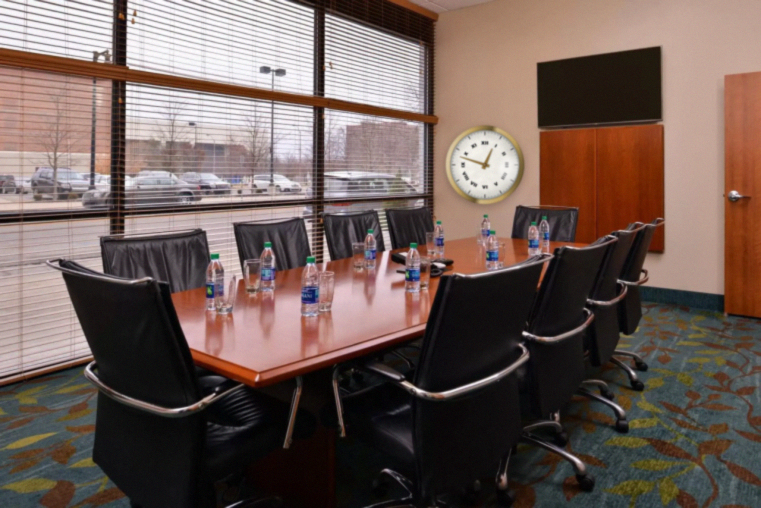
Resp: 12,48
